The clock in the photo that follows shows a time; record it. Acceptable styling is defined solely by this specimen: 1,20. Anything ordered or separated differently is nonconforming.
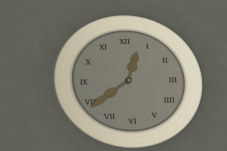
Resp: 12,39
